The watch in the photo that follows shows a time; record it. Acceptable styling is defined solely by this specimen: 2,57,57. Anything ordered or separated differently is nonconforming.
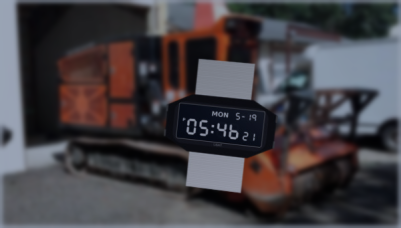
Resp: 5,46,21
